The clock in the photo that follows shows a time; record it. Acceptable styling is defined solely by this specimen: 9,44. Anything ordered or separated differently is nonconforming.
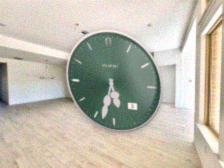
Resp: 5,33
